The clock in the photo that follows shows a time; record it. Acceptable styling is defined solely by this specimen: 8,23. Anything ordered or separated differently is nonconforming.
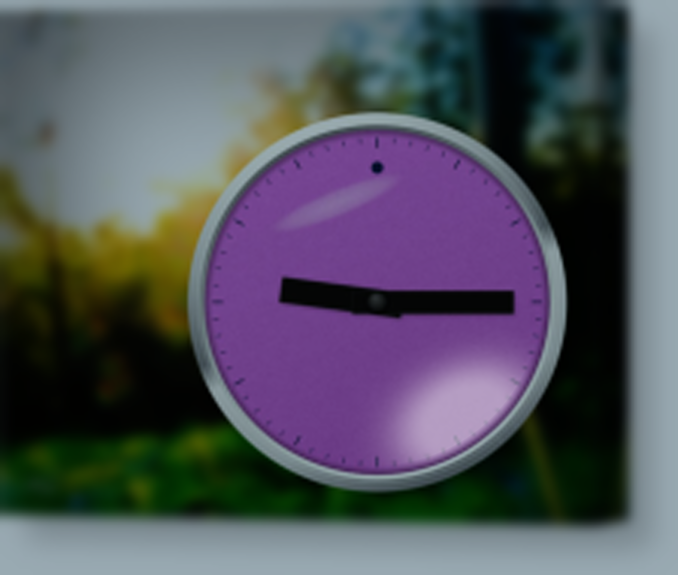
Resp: 9,15
